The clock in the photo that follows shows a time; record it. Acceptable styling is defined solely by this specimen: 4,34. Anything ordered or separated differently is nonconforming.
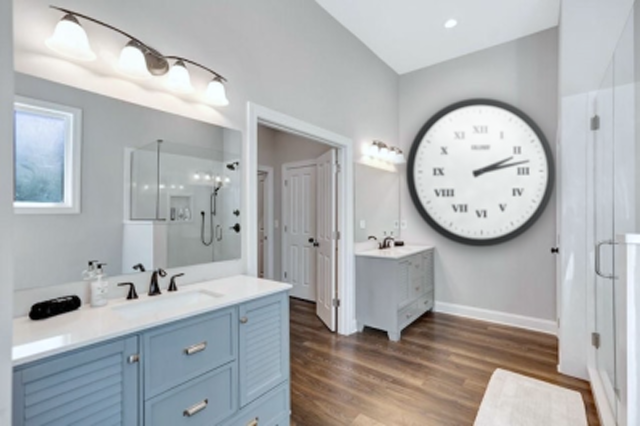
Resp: 2,13
